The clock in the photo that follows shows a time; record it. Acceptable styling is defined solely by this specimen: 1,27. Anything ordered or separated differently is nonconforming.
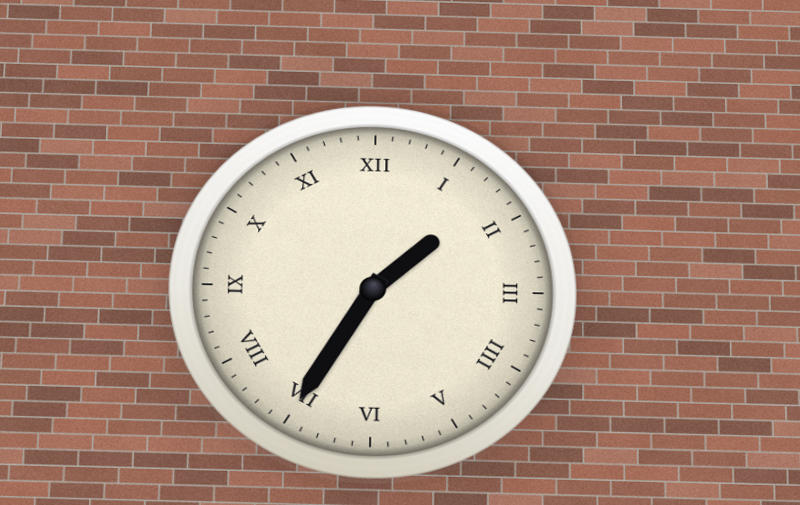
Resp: 1,35
